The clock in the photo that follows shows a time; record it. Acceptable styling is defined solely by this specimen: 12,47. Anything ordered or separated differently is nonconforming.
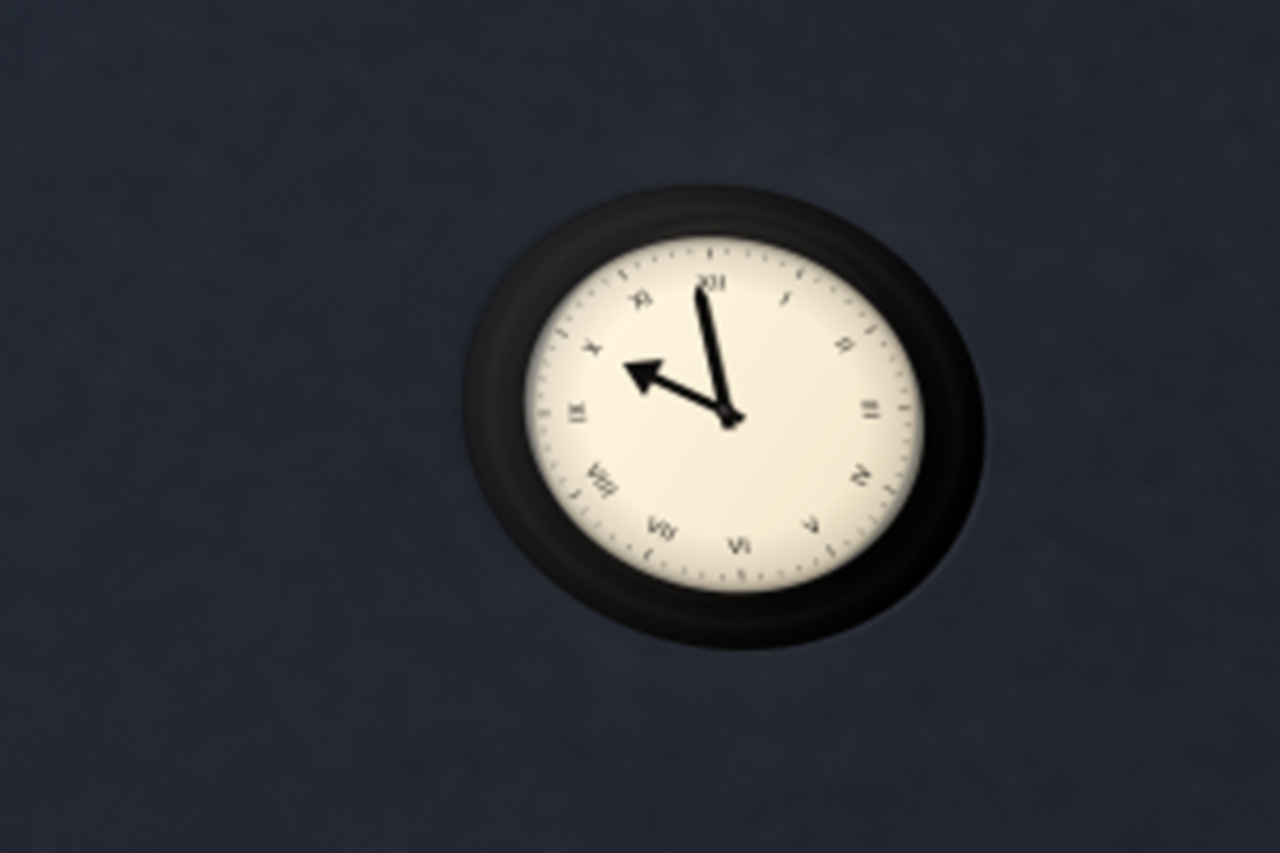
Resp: 9,59
